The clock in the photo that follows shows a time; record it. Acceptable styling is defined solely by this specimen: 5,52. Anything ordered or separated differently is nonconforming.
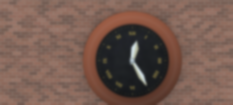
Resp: 12,25
